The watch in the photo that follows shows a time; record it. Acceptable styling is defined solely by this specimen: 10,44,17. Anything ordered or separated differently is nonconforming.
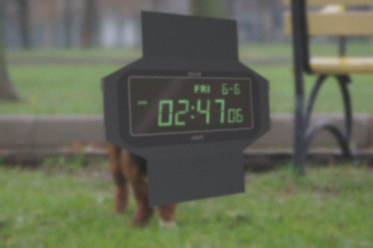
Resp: 2,47,06
